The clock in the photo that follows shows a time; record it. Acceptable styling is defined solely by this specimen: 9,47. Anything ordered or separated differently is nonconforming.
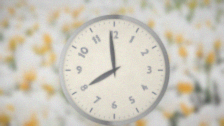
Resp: 7,59
